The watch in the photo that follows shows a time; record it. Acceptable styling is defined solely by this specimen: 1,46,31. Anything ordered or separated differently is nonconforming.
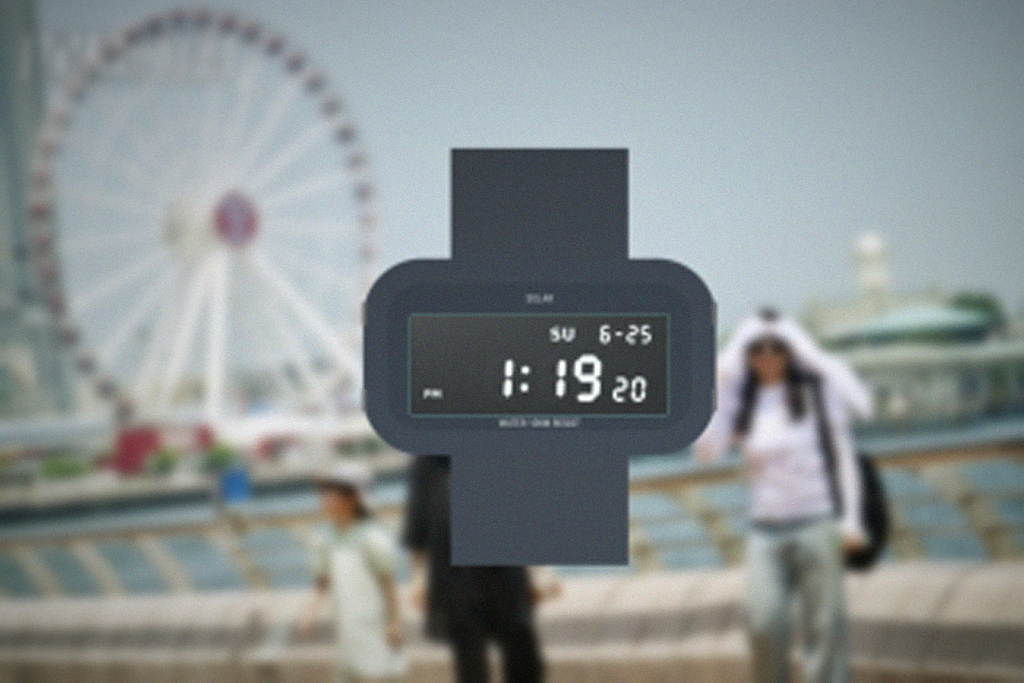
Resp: 1,19,20
